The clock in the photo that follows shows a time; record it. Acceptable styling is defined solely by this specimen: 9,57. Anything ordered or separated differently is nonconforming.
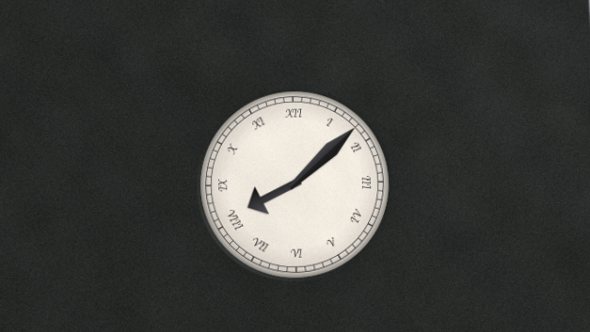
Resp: 8,08
